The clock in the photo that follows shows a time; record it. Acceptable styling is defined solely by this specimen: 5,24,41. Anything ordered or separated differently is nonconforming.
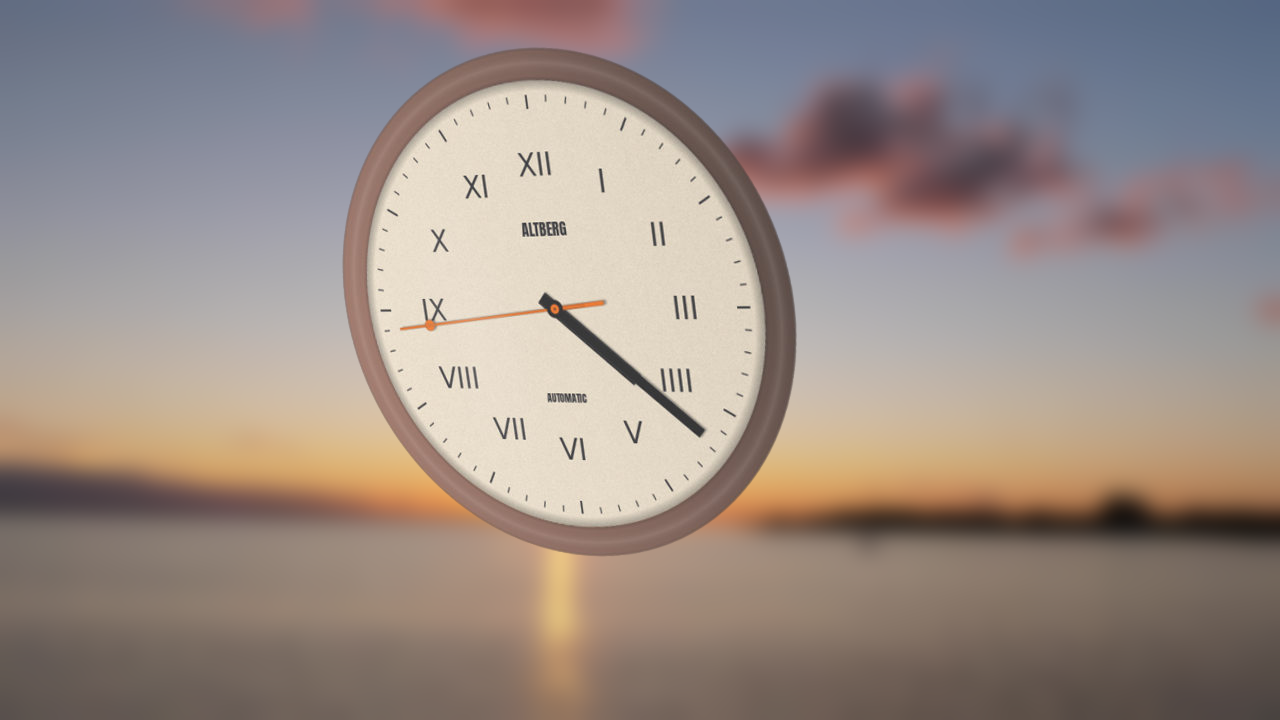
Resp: 4,21,44
